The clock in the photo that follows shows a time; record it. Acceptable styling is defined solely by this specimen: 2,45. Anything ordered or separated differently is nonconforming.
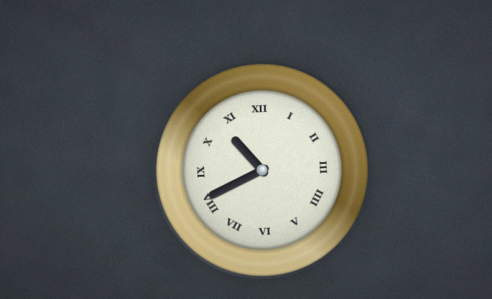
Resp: 10,41
